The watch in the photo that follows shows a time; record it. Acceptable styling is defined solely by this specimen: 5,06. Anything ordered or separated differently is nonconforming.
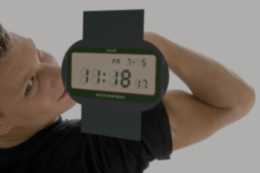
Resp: 11,18
